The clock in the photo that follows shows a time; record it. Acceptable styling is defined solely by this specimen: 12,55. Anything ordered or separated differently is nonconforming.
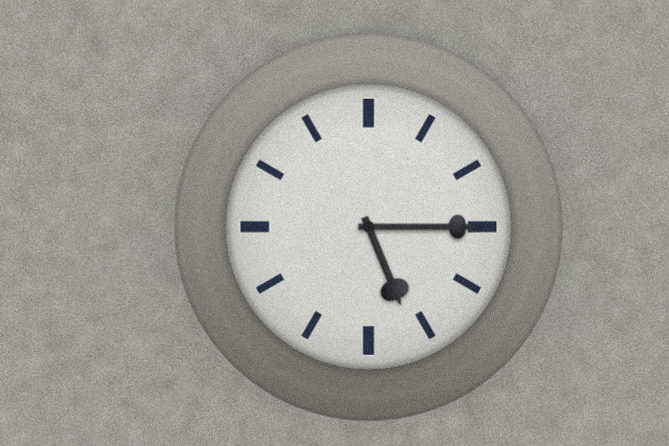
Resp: 5,15
